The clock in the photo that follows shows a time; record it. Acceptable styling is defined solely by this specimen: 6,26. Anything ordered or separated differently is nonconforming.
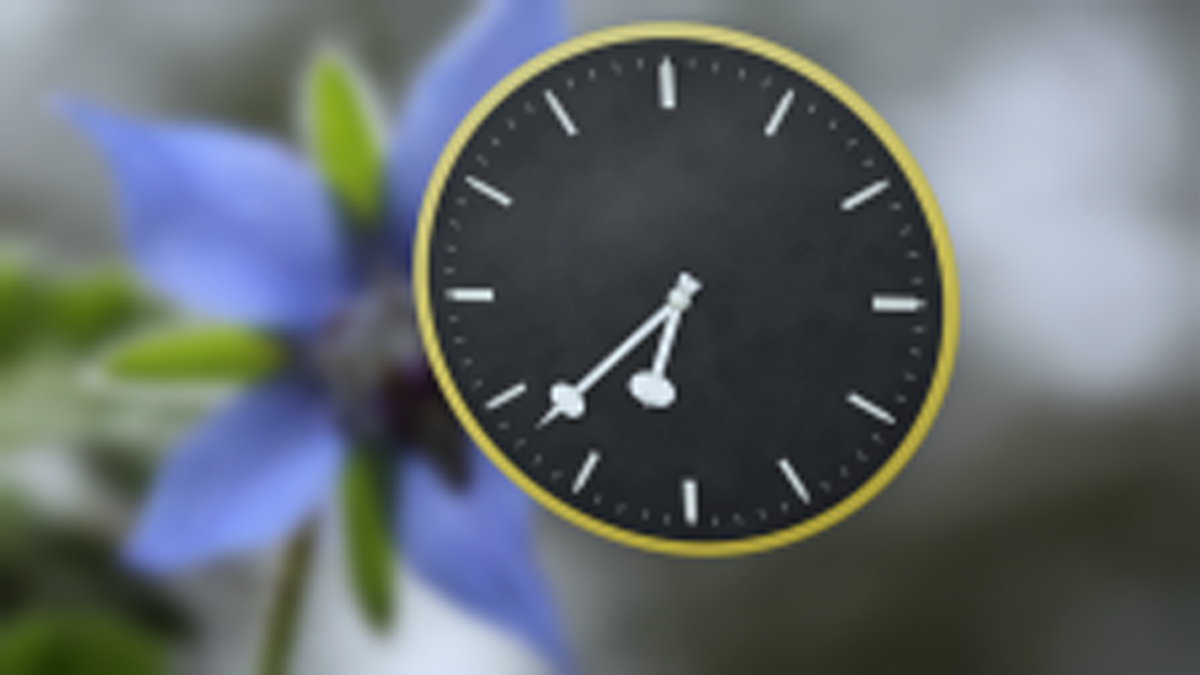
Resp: 6,38
